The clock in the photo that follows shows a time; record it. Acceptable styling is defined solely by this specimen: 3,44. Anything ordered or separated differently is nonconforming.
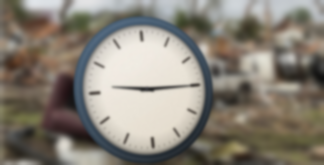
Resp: 9,15
